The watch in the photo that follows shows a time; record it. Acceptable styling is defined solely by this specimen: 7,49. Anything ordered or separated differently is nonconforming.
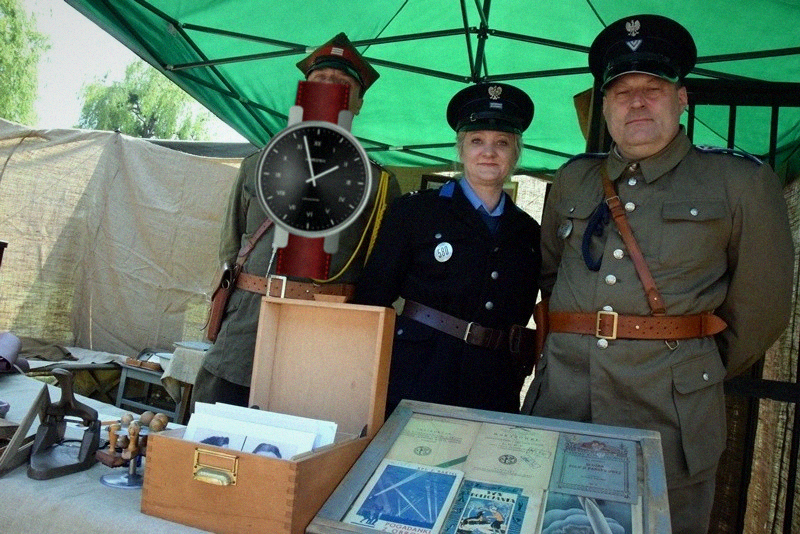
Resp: 1,57
